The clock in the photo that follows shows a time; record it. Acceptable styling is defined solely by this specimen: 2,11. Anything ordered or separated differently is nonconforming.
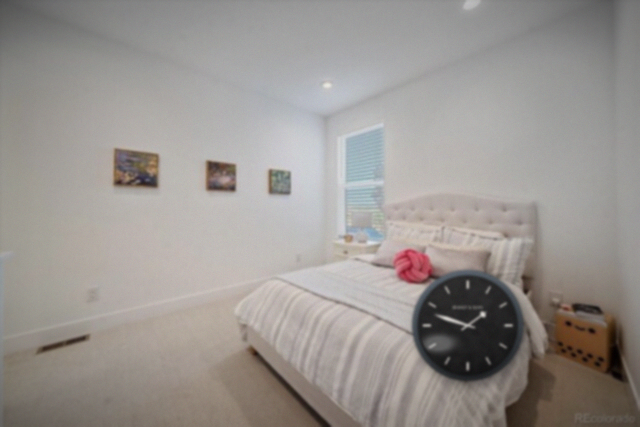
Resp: 1,48
